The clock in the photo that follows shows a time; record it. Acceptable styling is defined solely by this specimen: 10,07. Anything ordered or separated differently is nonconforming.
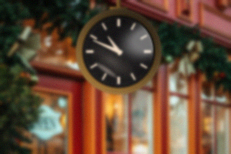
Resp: 10,49
